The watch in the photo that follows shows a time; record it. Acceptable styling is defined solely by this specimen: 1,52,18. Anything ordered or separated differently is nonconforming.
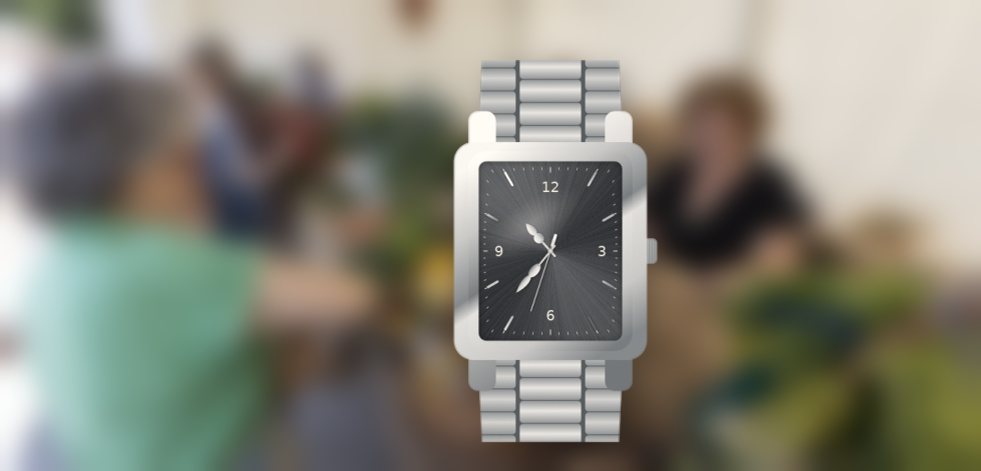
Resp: 10,36,33
